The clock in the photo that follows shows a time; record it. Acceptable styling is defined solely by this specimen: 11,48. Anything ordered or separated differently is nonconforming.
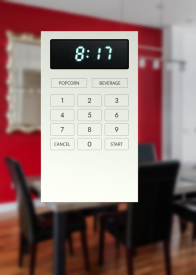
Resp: 8,17
